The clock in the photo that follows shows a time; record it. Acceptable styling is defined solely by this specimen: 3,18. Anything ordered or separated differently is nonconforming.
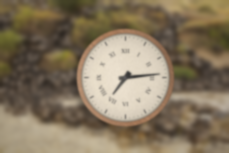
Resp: 7,14
